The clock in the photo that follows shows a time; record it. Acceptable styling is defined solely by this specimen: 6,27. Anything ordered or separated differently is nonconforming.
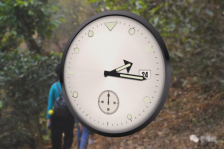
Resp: 2,16
